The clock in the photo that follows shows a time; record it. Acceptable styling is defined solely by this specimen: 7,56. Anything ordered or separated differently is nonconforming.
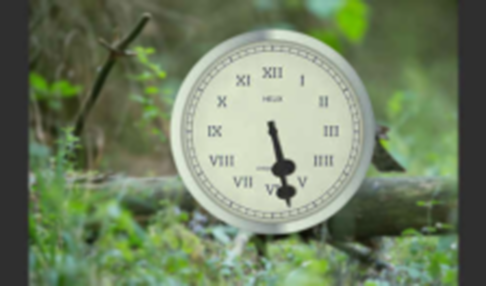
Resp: 5,28
